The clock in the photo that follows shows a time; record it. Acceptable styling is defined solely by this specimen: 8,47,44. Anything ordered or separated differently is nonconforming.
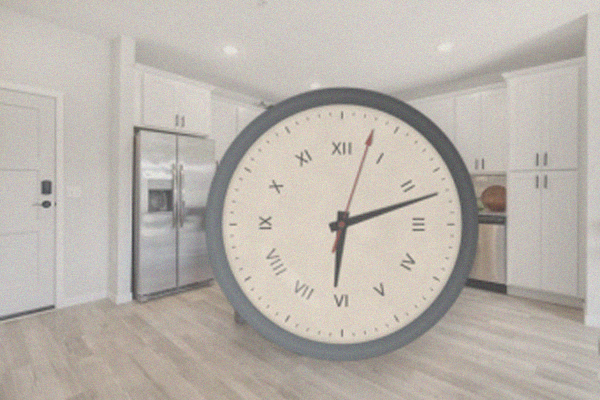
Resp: 6,12,03
